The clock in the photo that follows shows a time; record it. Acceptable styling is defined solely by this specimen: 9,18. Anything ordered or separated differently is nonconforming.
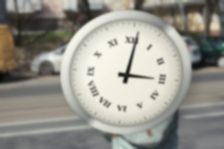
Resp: 3,01
